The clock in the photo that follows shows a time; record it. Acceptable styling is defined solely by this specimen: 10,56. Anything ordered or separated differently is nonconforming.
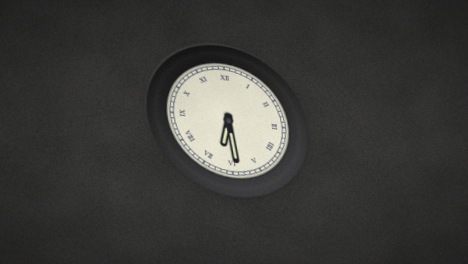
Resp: 6,29
